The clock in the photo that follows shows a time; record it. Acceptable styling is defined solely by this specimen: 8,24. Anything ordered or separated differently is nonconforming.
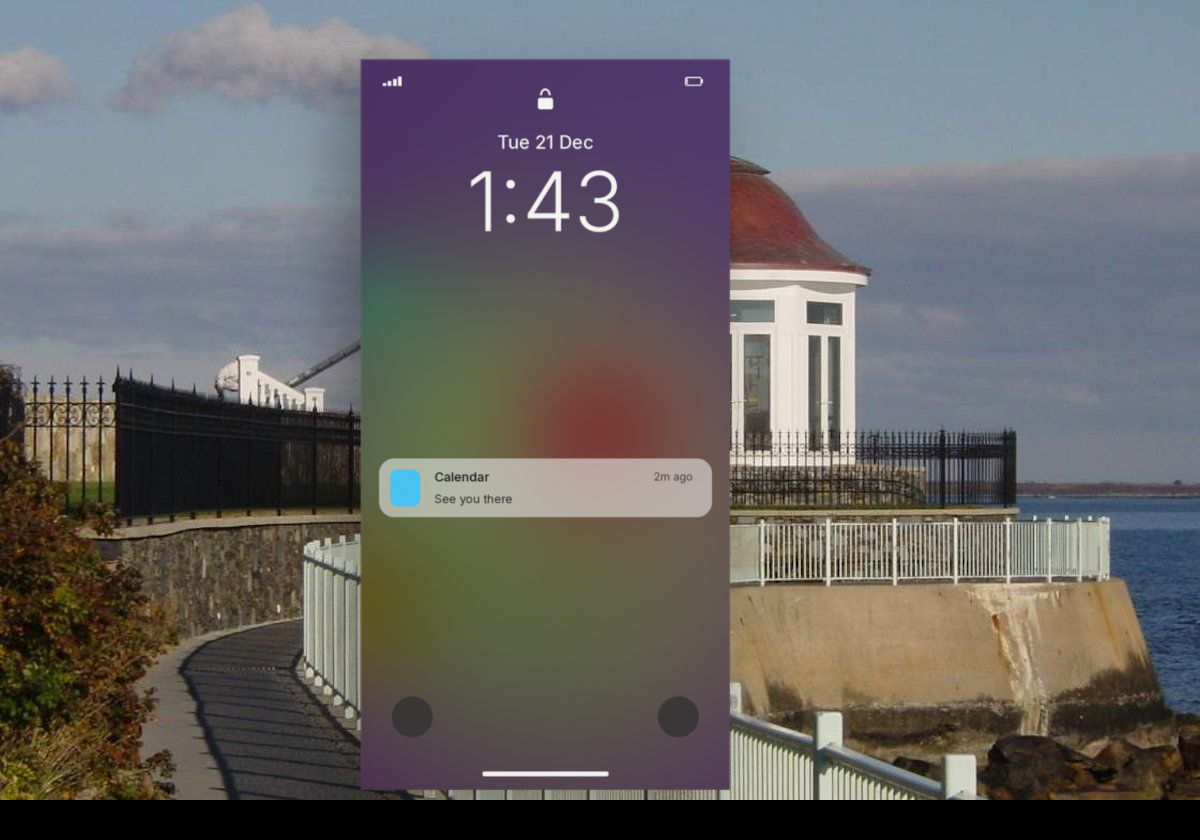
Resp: 1,43
